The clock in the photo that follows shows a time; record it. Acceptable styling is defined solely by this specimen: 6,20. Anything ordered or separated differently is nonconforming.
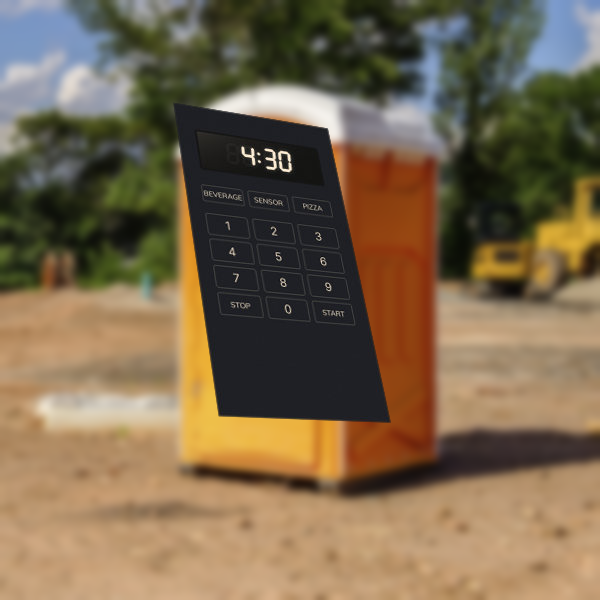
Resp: 4,30
